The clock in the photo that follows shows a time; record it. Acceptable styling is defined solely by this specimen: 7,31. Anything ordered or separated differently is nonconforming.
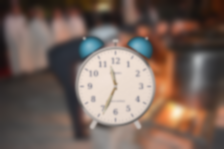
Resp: 11,34
